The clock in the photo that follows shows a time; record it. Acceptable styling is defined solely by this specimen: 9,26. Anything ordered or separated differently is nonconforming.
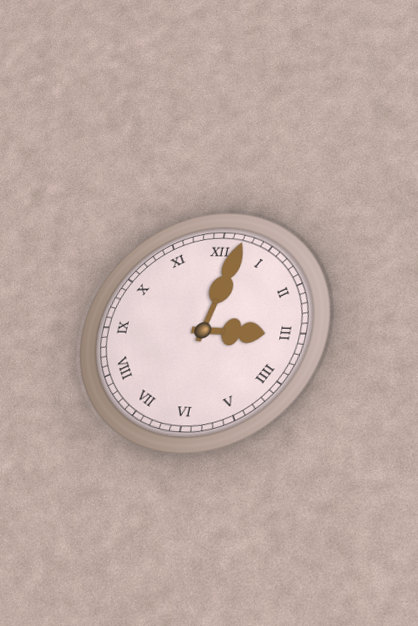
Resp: 3,02
